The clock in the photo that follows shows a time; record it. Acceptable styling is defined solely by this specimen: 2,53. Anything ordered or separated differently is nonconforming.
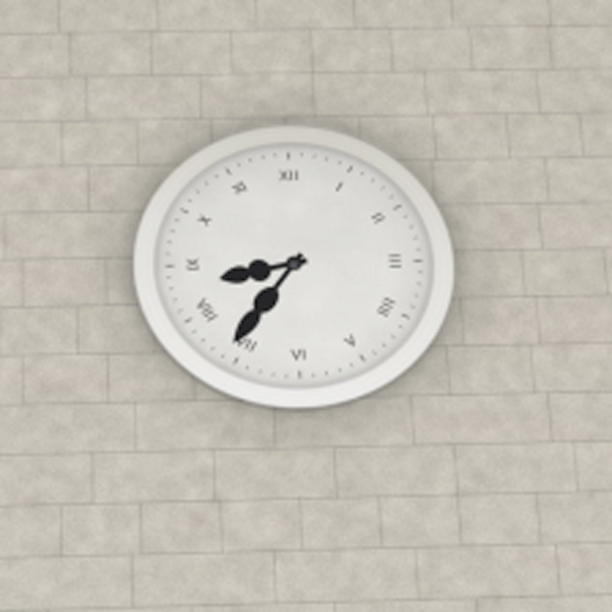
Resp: 8,36
